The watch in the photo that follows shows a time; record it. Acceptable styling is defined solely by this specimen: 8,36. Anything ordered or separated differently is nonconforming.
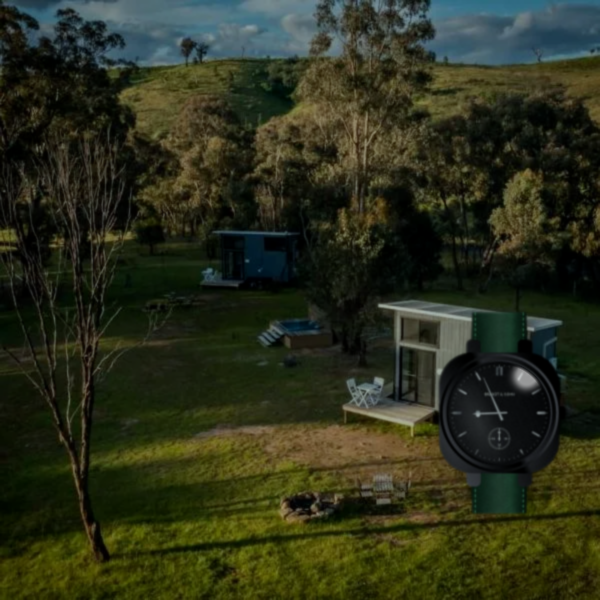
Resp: 8,56
